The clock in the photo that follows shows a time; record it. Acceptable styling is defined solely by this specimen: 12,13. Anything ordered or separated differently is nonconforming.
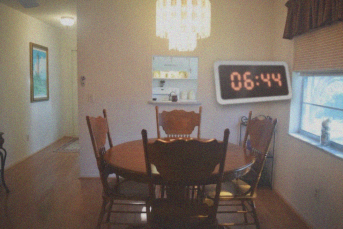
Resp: 6,44
